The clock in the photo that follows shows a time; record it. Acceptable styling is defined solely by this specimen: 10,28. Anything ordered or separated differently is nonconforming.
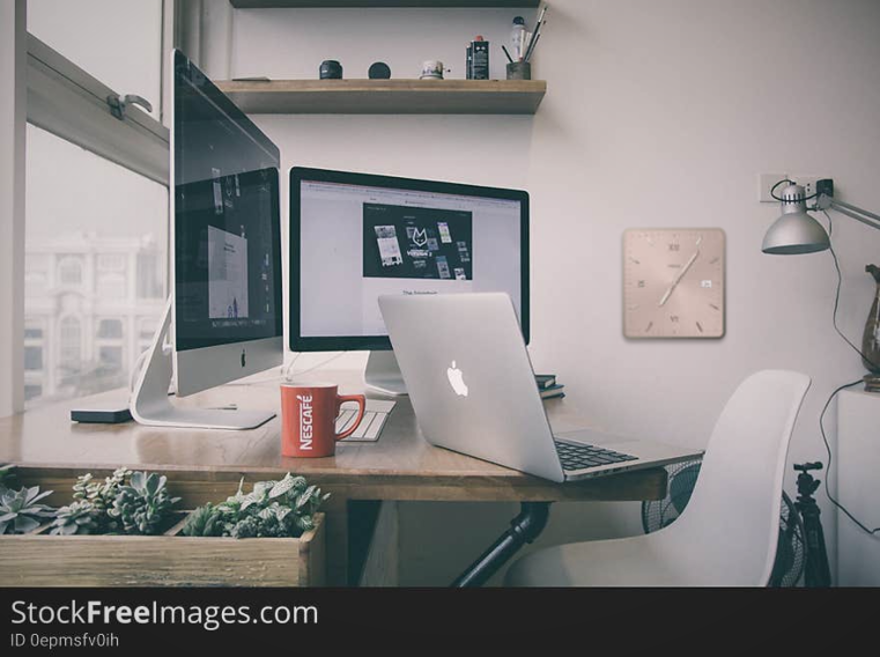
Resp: 7,06
